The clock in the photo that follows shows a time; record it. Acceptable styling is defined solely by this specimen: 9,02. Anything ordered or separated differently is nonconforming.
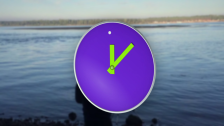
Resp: 12,08
